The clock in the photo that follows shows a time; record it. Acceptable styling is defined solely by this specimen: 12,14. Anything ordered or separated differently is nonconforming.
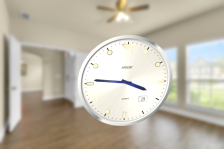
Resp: 3,46
